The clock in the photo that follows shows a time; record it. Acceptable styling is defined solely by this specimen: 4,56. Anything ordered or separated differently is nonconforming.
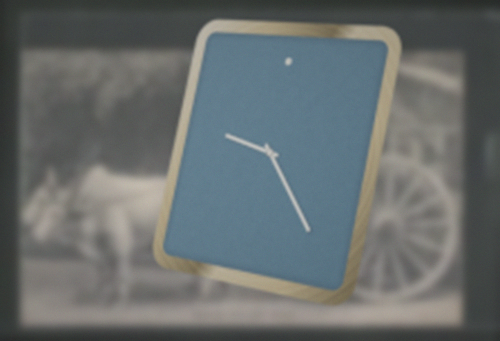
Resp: 9,23
